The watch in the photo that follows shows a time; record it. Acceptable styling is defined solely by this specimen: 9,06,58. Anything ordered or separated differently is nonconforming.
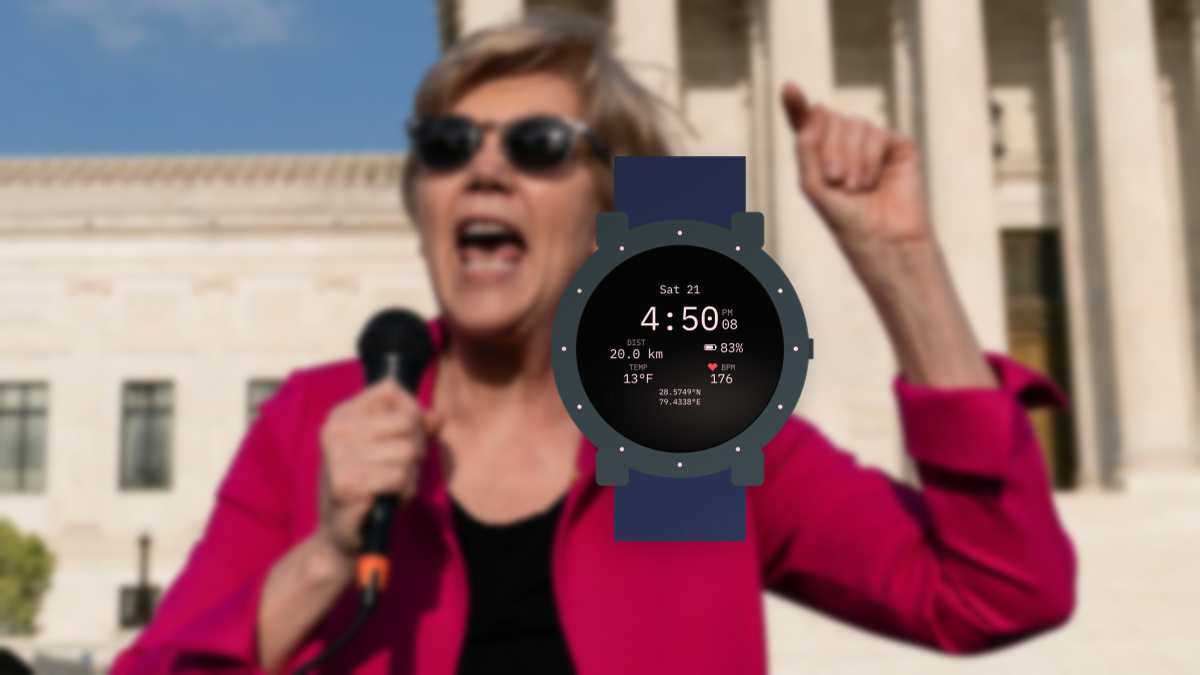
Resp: 4,50,08
